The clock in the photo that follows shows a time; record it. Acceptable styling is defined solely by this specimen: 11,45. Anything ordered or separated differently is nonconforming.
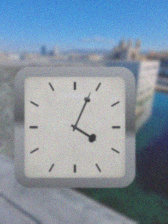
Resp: 4,04
